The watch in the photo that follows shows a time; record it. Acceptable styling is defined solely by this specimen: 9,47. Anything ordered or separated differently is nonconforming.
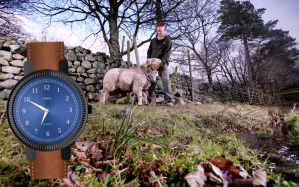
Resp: 6,50
